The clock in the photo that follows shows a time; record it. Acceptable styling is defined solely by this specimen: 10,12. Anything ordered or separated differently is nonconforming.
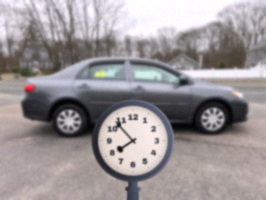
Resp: 7,53
